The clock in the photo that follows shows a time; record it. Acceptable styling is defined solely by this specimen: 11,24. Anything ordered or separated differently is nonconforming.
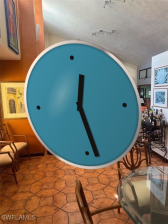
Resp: 12,28
